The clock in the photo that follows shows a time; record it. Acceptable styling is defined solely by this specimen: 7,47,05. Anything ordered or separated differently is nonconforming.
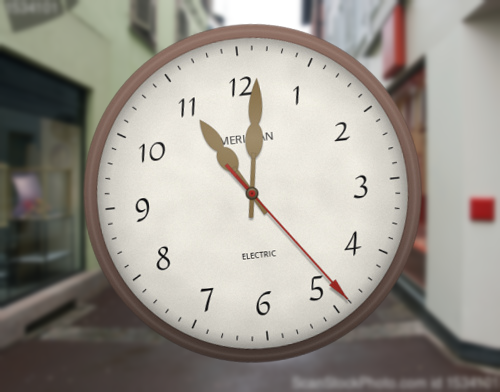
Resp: 11,01,24
